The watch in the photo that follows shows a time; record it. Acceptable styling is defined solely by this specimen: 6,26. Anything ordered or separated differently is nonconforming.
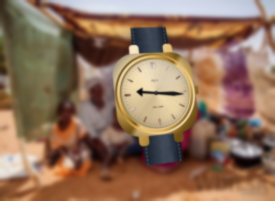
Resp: 9,16
